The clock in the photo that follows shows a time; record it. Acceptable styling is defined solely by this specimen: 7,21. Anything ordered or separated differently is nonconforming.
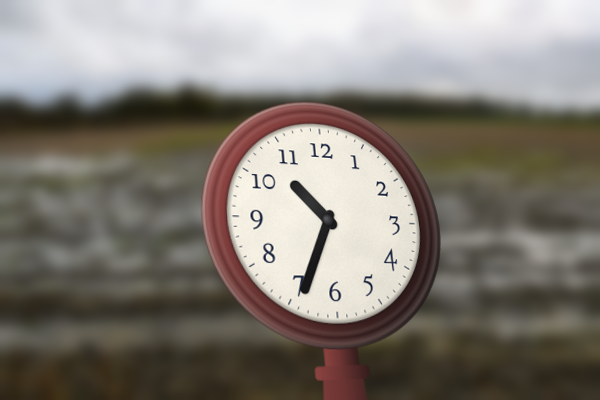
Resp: 10,34
